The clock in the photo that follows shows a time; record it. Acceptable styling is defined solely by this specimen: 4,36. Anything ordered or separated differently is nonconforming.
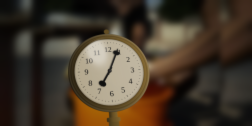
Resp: 7,04
